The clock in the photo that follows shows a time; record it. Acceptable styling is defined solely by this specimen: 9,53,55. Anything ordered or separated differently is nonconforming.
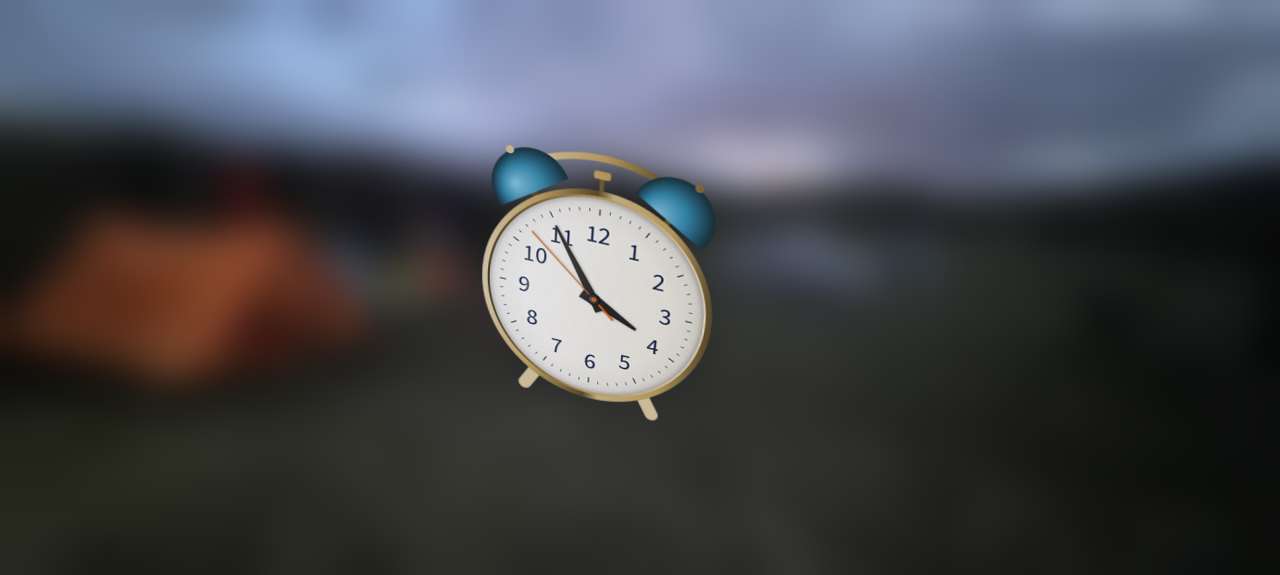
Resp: 3,54,52
